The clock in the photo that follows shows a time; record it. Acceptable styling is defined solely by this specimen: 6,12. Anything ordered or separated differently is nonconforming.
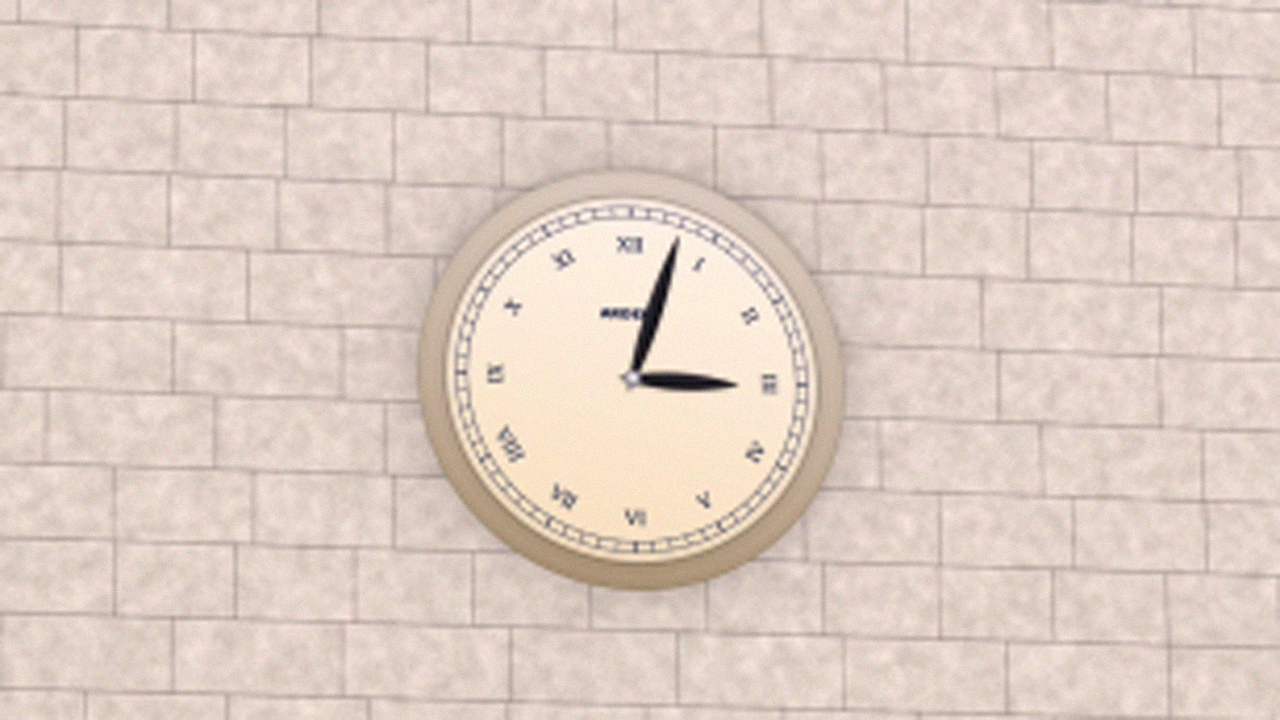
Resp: 3,03
